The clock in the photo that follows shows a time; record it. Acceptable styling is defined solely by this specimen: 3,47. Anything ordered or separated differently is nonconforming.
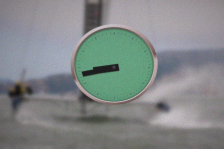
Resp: 8,43
